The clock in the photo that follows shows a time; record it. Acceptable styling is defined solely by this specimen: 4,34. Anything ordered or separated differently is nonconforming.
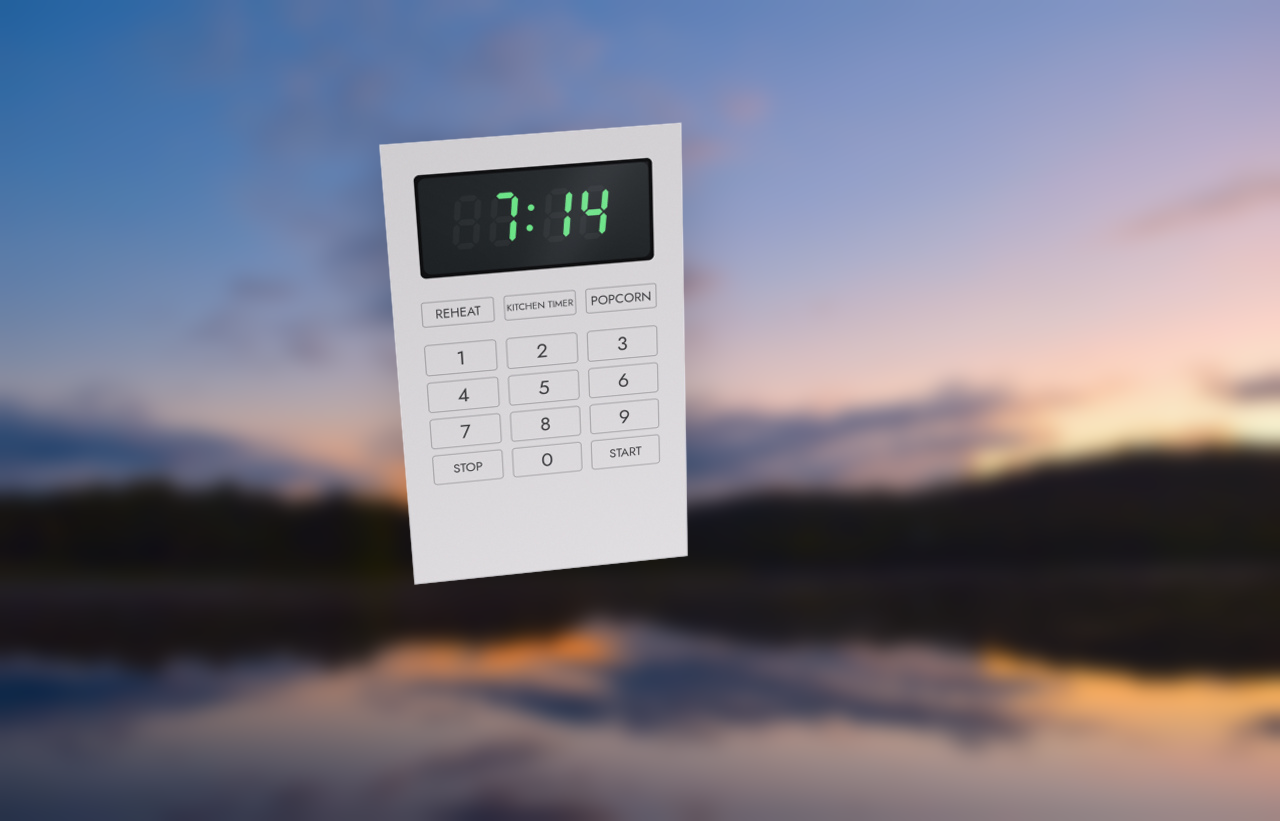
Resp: 7,14
